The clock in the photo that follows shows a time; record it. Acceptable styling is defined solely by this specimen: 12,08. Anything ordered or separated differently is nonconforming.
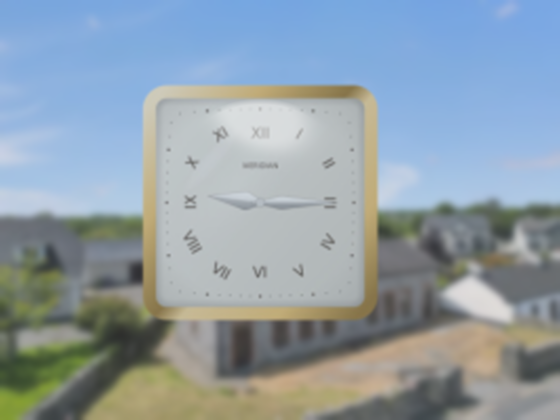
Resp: 9,15
